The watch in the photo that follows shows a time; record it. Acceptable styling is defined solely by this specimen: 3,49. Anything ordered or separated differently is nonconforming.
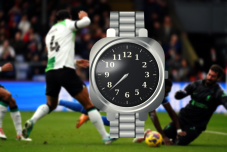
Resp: 7,38
